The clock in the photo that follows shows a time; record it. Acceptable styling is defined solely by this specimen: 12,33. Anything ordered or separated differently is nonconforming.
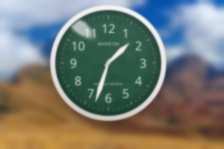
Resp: 1,33
